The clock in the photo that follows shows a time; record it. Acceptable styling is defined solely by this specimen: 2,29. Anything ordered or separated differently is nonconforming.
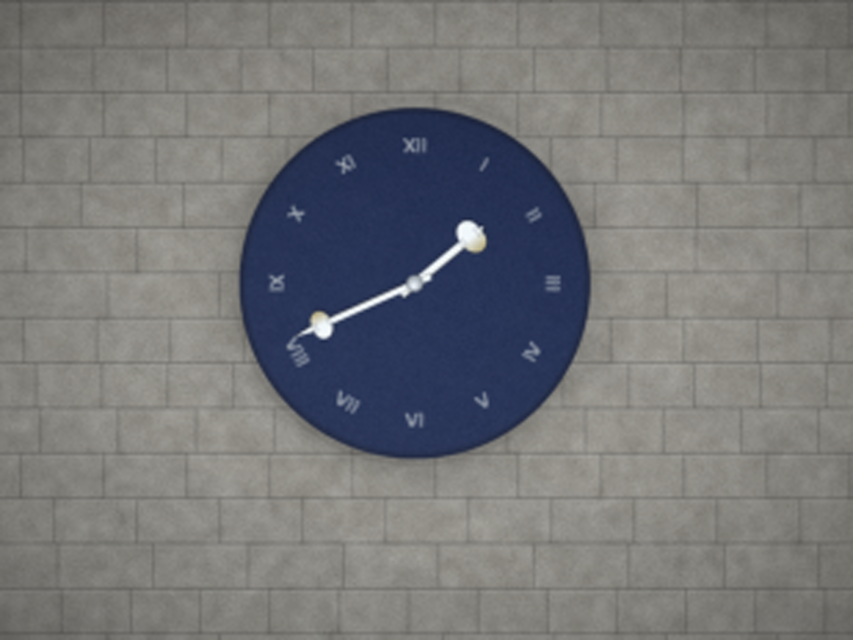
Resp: 1,41
